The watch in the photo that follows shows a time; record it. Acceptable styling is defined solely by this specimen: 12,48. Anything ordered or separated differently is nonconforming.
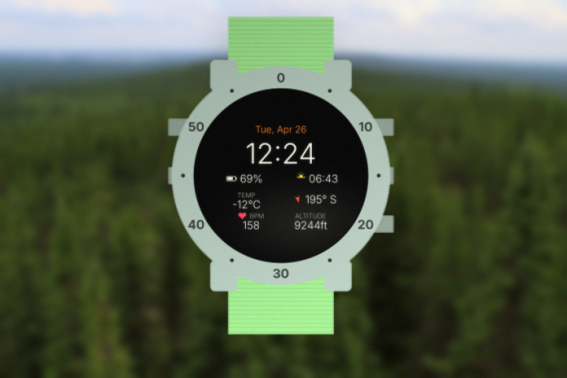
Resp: 12,24
